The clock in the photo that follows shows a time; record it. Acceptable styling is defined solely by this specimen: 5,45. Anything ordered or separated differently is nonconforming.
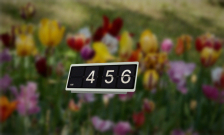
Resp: 4,56
